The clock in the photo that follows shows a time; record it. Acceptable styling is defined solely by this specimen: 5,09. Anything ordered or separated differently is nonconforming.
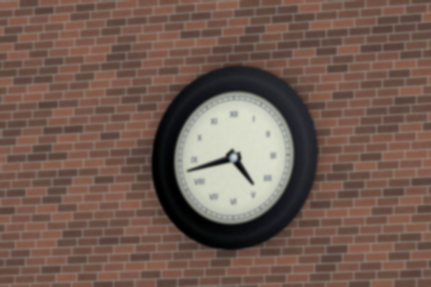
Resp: 4,43
